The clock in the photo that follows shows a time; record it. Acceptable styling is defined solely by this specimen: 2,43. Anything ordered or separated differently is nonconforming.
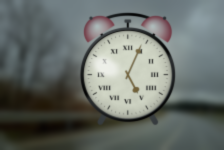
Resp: 5,04
